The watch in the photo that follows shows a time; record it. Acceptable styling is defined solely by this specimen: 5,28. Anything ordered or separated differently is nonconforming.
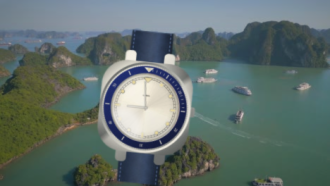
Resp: 8,59
